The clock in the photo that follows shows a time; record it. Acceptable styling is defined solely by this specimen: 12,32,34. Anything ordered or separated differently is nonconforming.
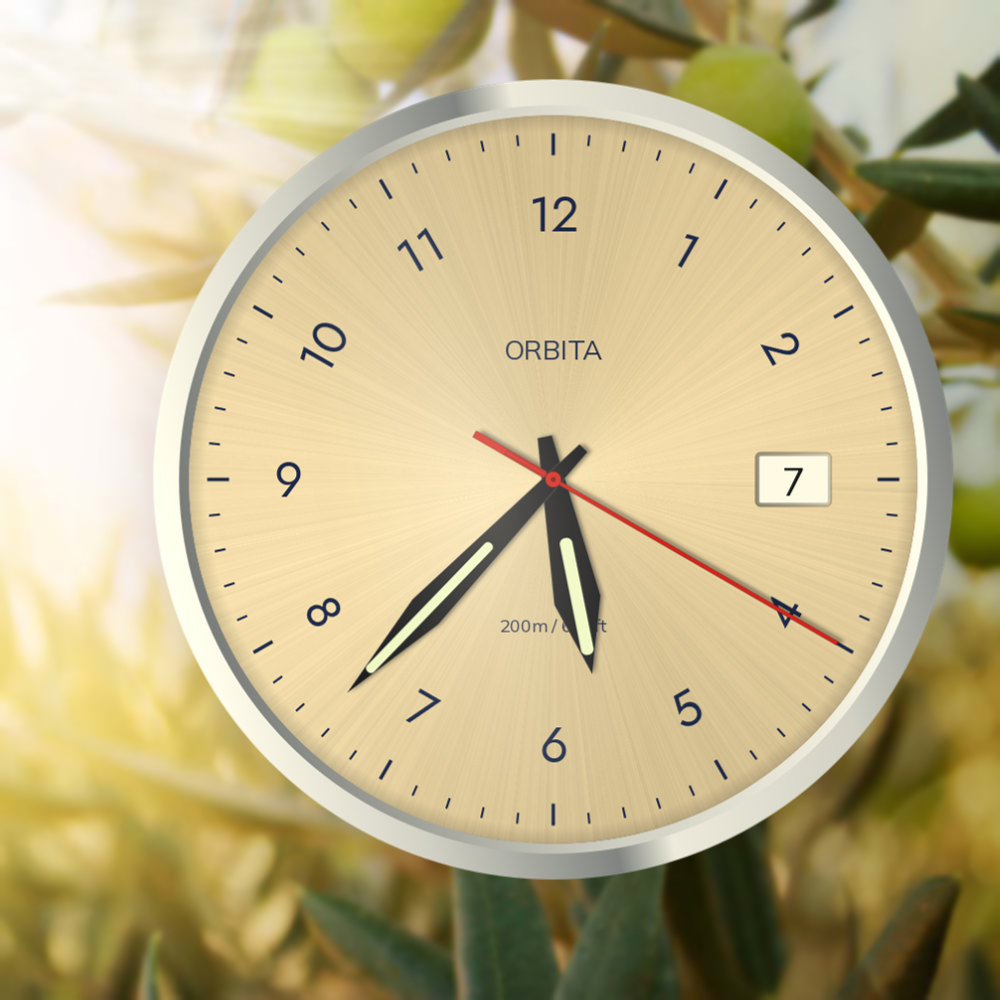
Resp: 5,37,20
